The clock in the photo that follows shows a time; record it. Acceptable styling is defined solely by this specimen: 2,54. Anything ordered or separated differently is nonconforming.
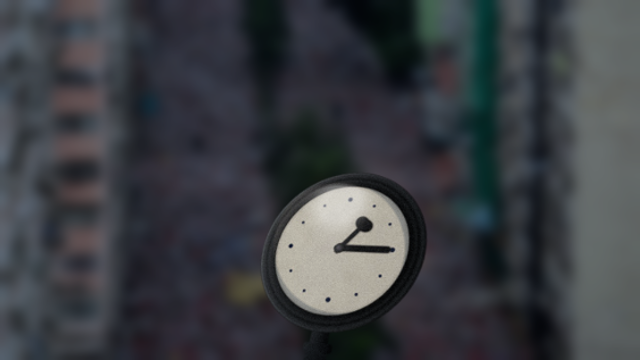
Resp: 1,15
